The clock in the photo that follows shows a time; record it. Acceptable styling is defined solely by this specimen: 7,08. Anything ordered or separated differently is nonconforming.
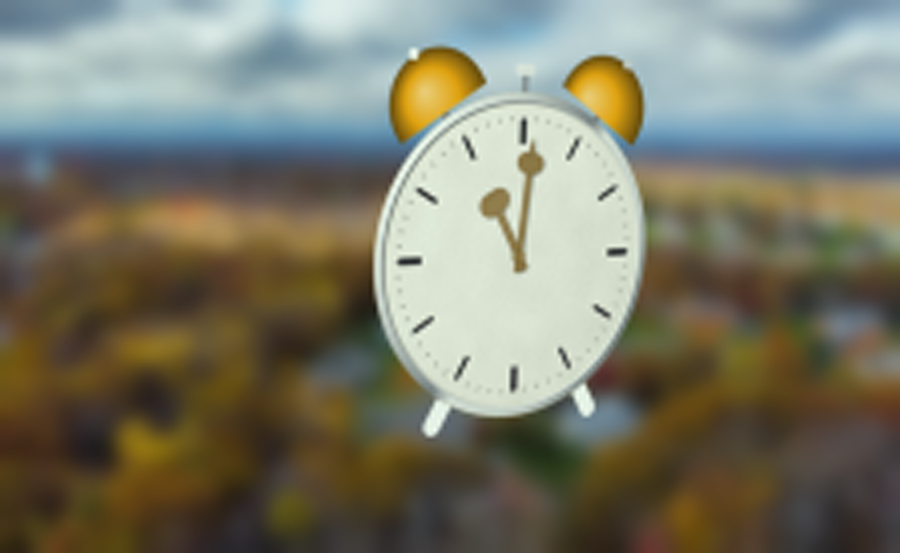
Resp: 11,01
